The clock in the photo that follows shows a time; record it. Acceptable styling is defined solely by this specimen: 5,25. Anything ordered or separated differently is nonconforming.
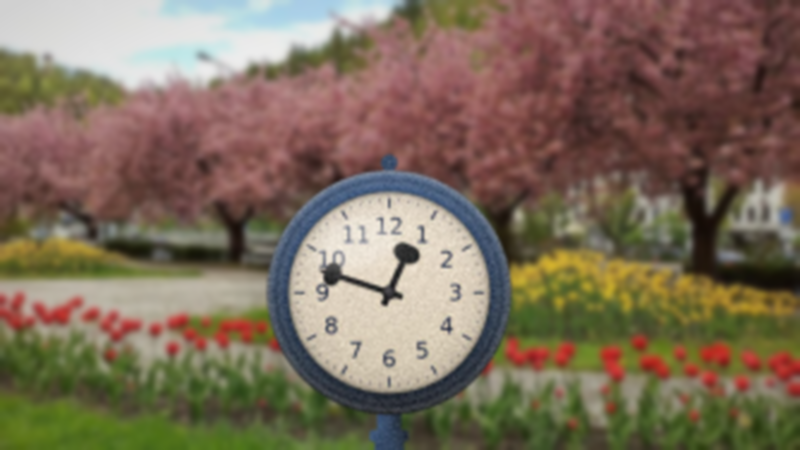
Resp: 12,48
